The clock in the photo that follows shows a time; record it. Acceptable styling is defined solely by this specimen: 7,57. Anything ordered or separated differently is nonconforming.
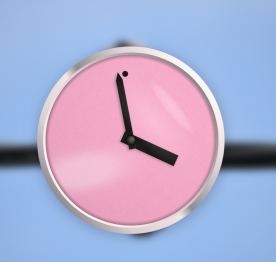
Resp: 3,59
